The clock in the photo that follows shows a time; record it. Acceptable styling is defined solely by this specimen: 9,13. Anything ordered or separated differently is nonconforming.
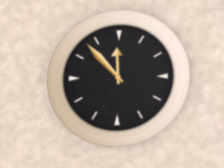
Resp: 11,53
